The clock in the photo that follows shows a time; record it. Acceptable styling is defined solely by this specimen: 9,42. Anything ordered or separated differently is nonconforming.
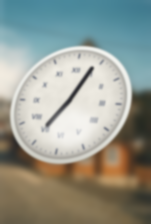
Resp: 7,04
